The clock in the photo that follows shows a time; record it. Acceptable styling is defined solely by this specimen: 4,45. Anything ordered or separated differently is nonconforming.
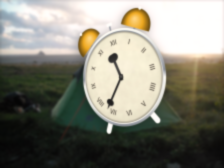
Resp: 11,37
